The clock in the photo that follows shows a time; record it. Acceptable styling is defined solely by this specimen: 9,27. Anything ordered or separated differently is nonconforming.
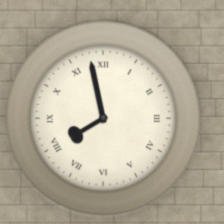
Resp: 7,58
